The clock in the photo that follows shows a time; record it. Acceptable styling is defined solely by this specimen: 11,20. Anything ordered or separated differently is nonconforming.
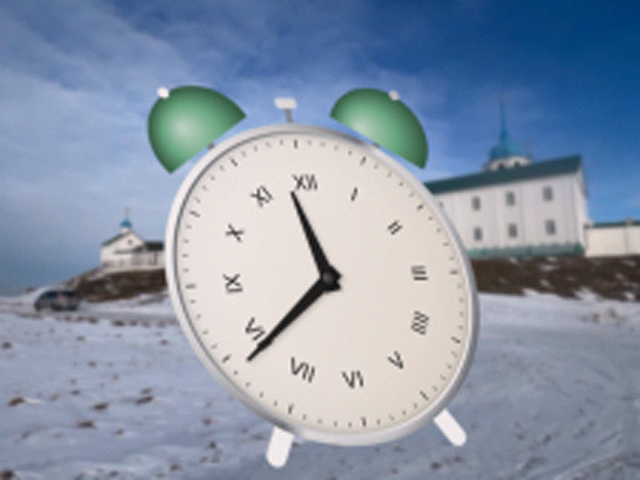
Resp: 11,39
